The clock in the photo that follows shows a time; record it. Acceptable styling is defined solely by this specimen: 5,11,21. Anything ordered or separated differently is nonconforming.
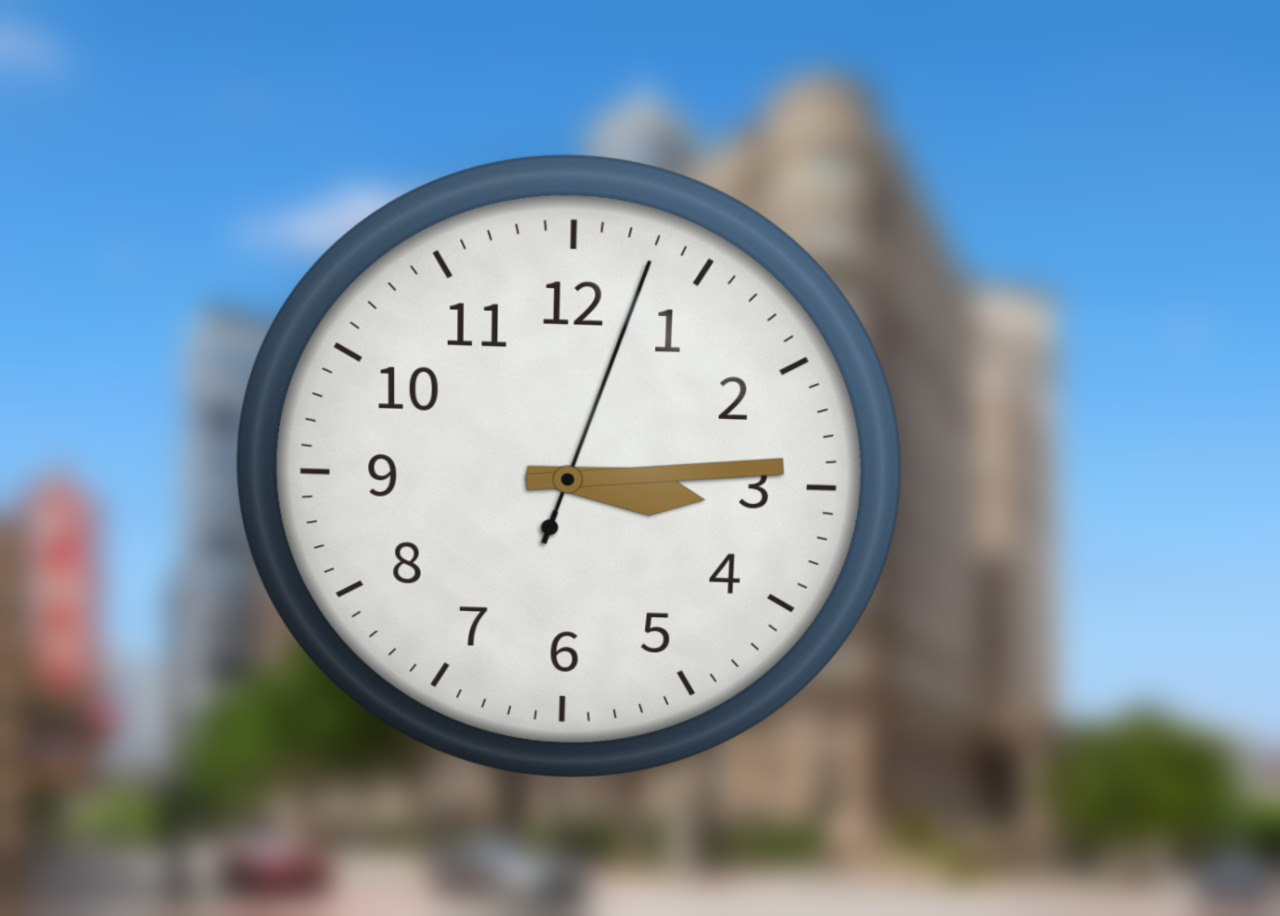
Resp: 3,14,03
